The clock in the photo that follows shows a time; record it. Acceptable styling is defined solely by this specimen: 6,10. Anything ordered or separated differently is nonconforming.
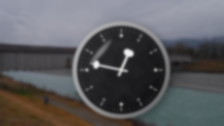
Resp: 12,47
